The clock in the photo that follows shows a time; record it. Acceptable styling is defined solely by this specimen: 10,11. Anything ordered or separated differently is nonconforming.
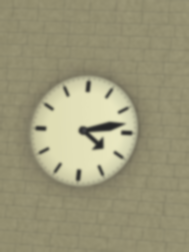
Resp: 4,13
